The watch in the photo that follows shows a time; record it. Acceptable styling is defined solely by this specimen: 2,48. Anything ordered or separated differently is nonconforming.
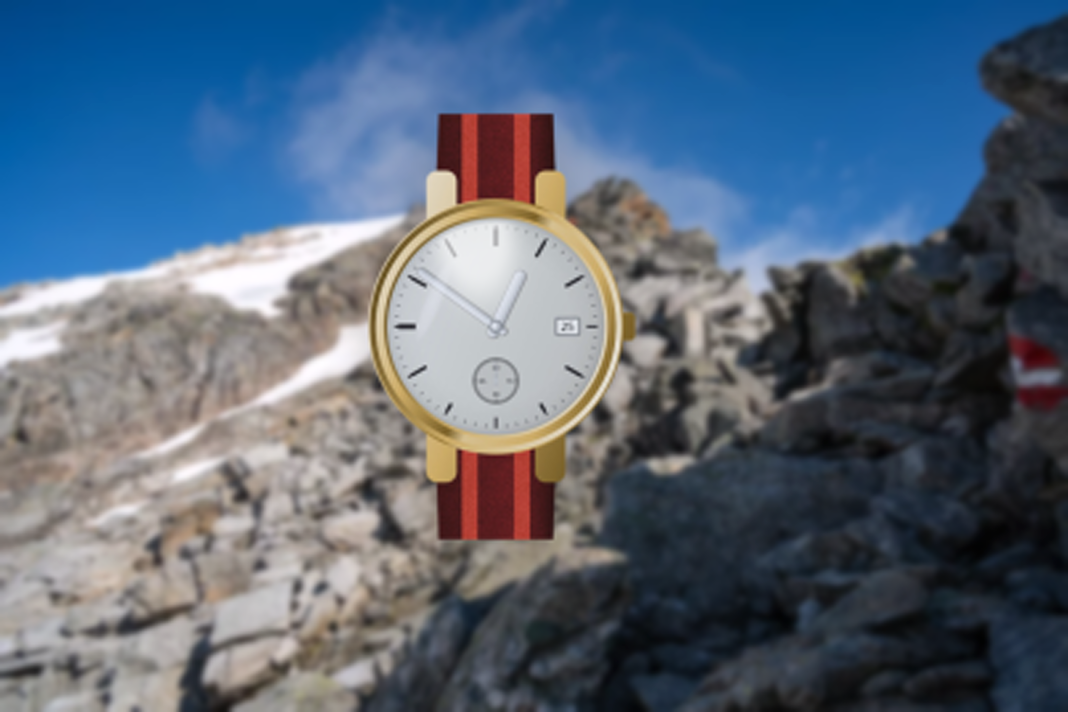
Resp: 12,51
